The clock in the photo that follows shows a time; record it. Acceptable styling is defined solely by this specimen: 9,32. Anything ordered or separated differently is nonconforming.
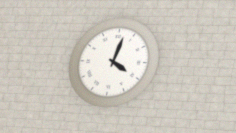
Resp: 4,02
